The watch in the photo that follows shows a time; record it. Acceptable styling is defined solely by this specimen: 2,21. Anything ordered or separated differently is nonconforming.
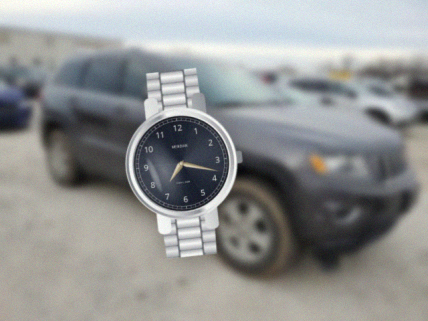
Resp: 7,18
